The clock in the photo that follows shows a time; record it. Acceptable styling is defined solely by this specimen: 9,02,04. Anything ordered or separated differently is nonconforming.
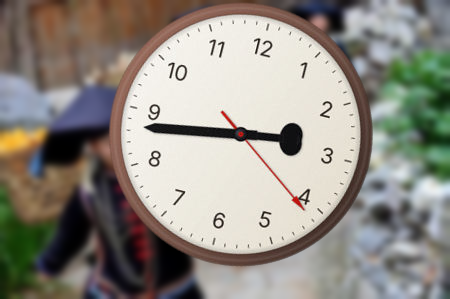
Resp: 2,43,21
